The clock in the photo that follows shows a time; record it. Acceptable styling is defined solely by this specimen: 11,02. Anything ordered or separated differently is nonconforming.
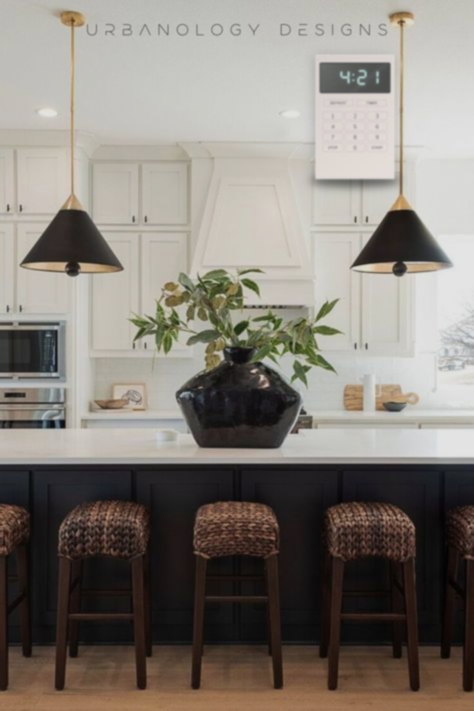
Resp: 4,21
